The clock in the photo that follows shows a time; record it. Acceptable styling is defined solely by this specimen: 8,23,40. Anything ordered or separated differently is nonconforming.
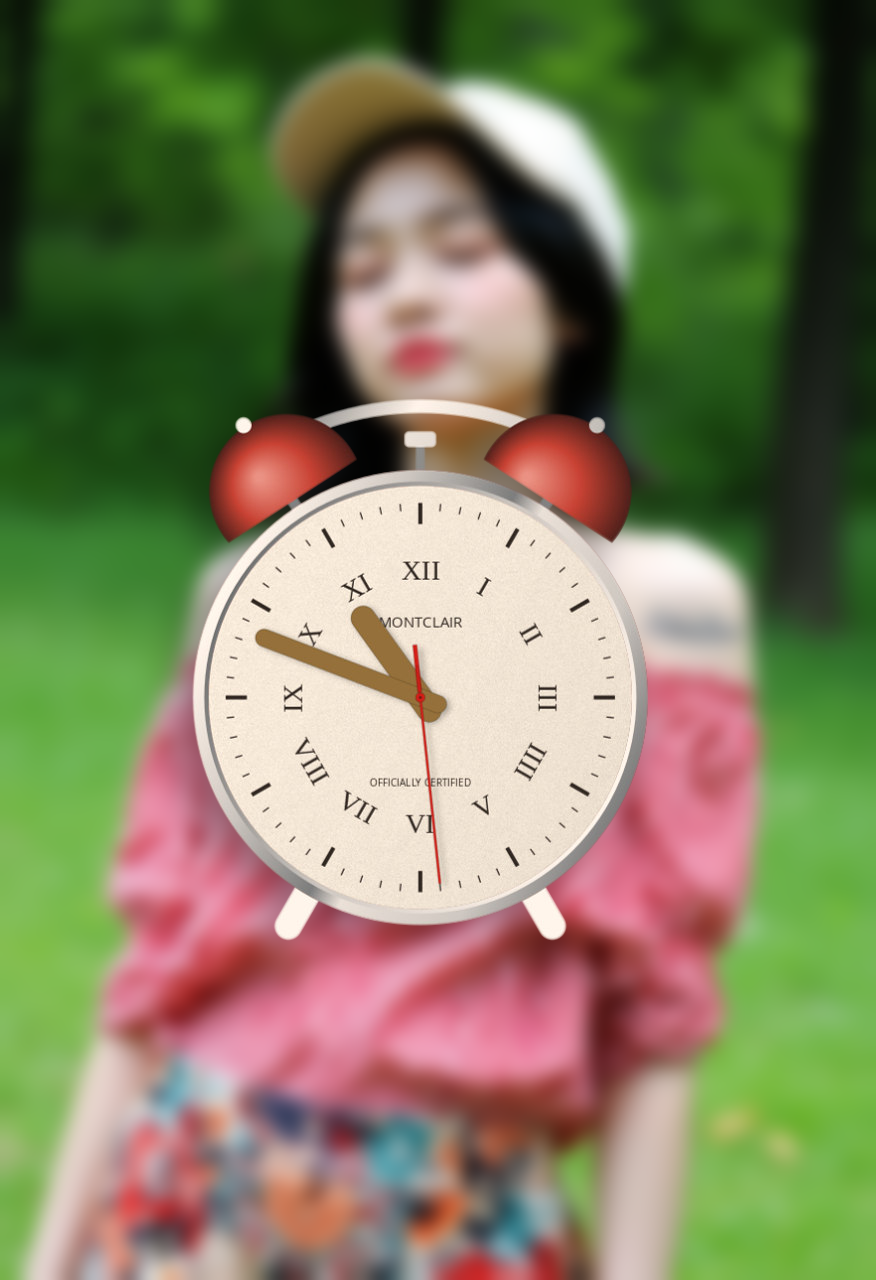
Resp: 10,48,29
